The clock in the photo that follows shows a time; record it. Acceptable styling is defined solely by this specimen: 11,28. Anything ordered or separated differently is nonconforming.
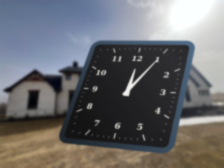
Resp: 12,05
